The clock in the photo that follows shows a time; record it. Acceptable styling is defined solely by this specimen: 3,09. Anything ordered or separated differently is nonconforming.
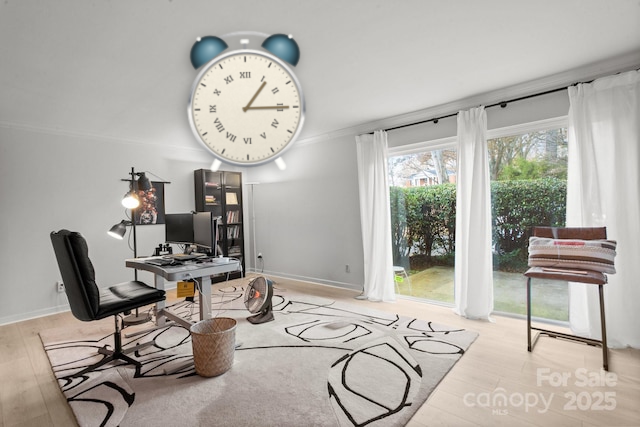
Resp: 1,15
